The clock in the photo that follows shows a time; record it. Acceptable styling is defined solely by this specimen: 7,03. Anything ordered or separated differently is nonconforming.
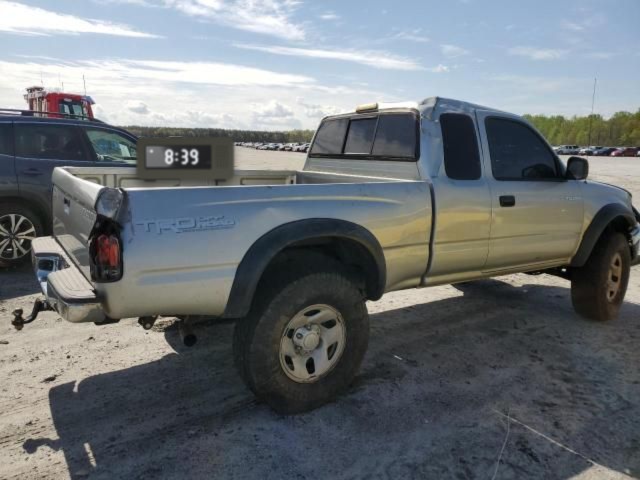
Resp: 8,39
